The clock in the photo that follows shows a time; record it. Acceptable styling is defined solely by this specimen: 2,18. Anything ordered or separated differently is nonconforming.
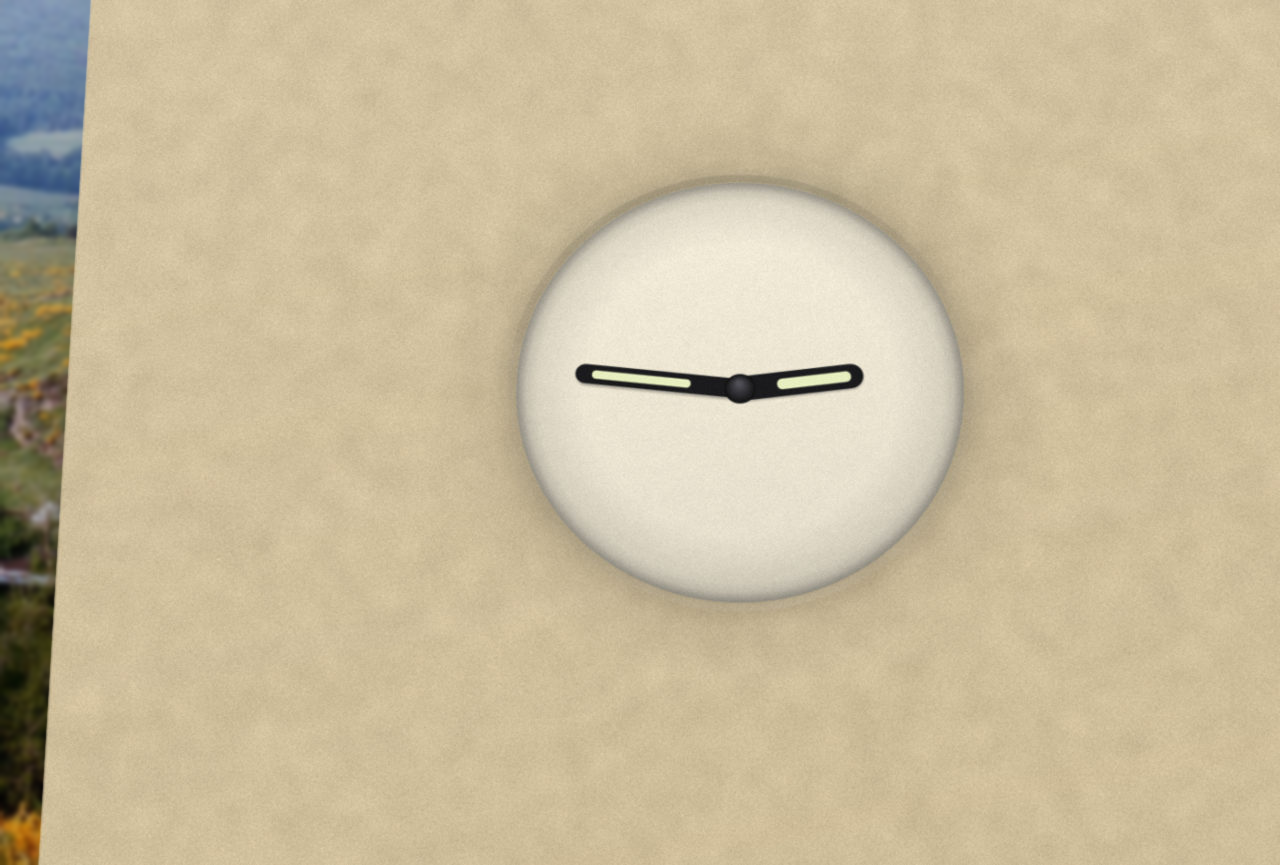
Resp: 2,46
